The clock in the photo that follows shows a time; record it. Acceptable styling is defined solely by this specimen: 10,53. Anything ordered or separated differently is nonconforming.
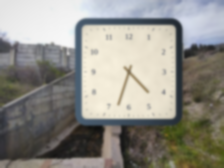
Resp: 4,33
